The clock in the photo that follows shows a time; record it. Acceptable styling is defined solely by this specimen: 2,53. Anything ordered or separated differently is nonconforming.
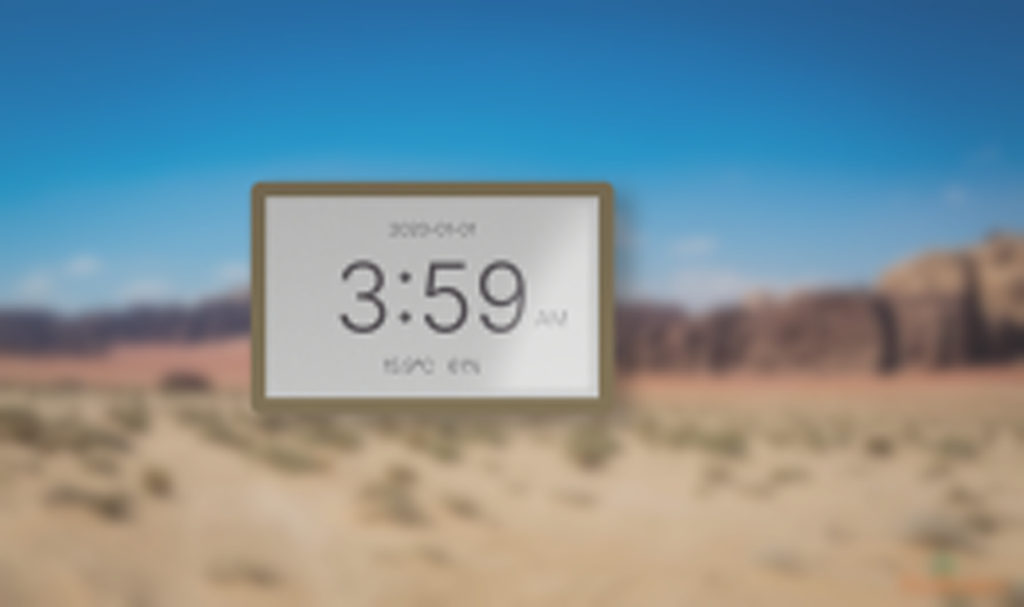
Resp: 3,59
